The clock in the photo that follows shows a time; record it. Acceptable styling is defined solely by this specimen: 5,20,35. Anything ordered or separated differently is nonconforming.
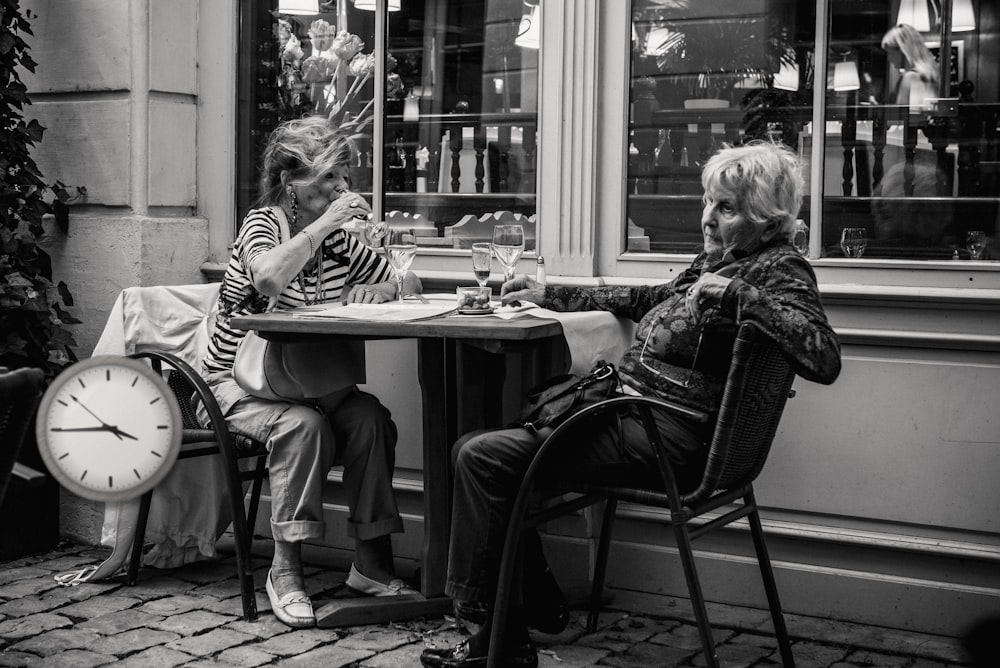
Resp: 3,44,52
